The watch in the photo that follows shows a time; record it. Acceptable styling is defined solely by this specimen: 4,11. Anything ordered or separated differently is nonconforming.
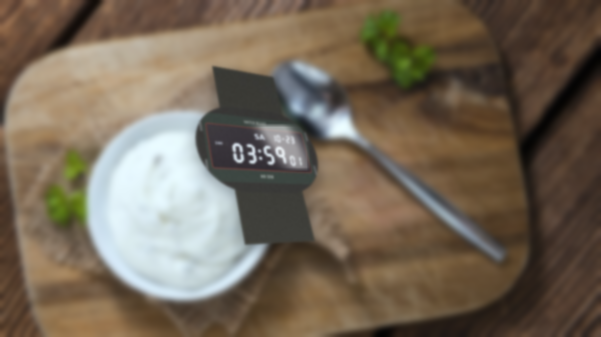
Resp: 3,59
